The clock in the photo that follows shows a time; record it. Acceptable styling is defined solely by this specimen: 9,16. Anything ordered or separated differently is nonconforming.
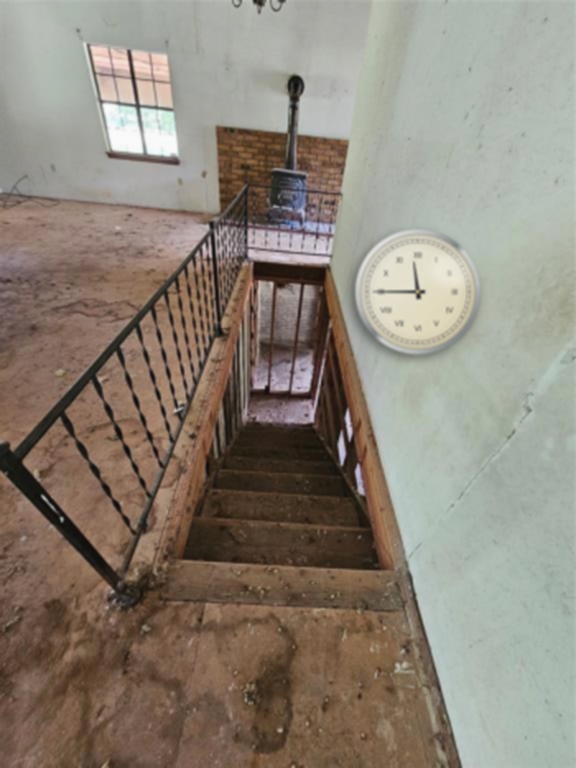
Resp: 11,45
